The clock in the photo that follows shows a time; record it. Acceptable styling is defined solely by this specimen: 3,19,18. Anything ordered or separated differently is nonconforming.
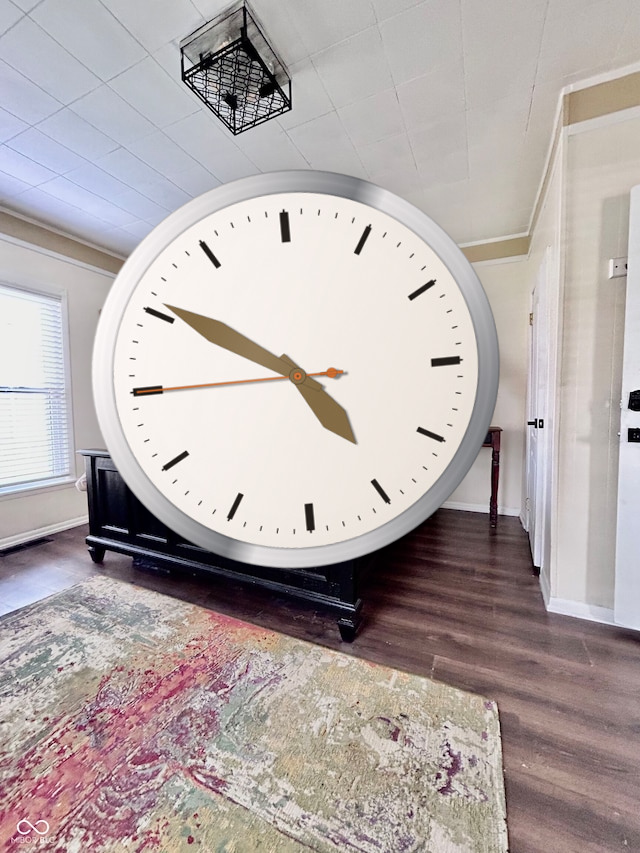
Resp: 4,50,45
